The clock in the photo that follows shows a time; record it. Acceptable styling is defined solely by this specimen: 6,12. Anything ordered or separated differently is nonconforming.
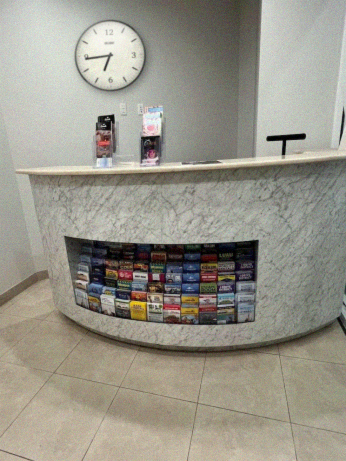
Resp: 6,44
